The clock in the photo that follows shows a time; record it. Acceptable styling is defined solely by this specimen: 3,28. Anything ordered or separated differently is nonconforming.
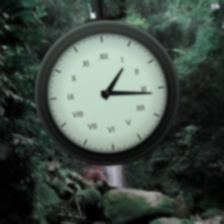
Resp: 1,16
